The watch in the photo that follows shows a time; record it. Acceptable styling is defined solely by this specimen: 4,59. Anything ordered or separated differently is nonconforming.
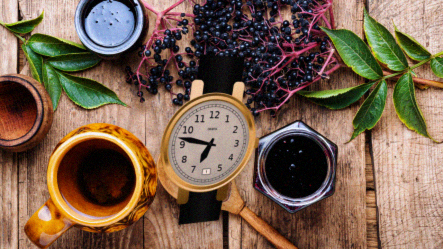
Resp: 6,47
